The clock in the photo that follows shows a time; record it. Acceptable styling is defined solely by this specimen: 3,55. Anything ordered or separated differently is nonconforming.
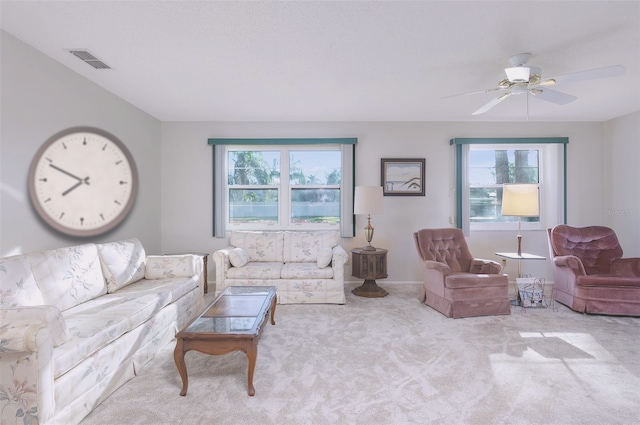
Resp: 7,49
